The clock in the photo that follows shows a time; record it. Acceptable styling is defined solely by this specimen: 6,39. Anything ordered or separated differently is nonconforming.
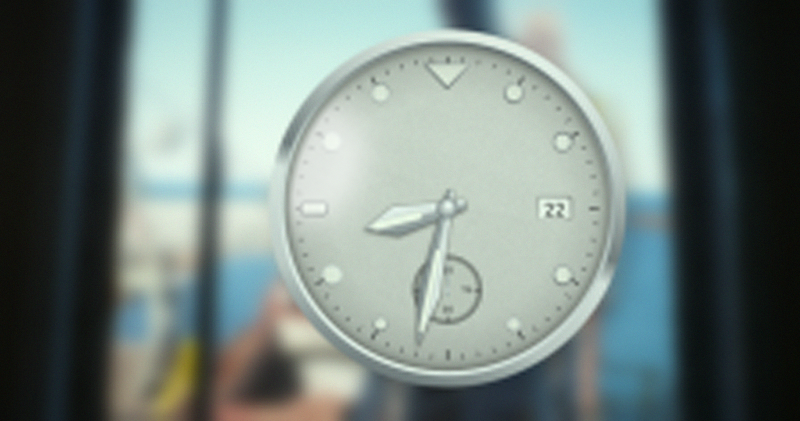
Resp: 8,32
